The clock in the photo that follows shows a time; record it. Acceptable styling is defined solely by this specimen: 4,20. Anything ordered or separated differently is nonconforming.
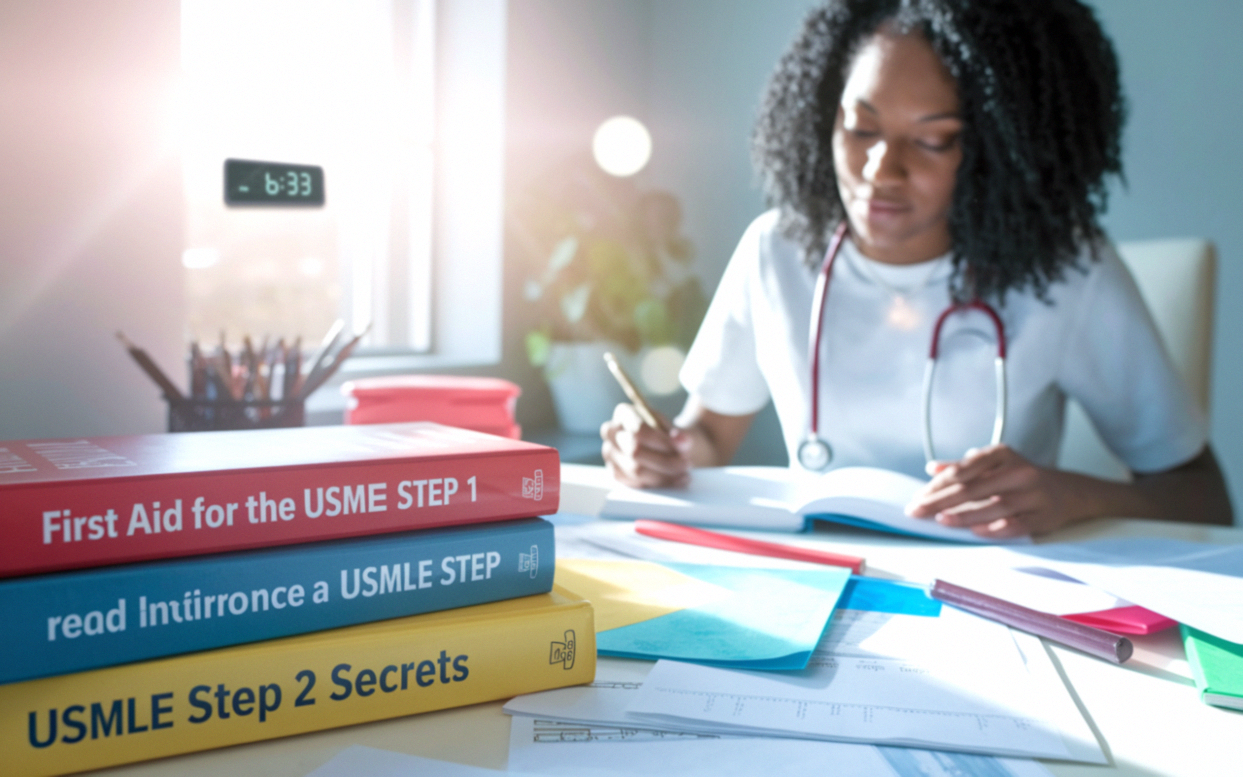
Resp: 6,33
